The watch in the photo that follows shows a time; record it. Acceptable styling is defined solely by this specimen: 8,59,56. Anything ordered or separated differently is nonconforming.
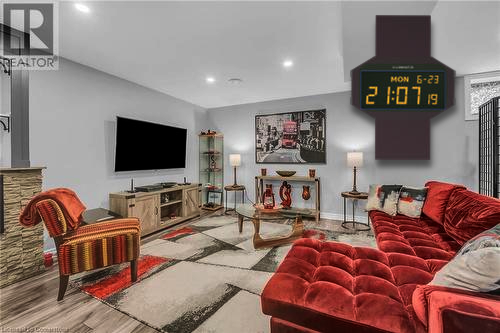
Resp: 21,07,19
